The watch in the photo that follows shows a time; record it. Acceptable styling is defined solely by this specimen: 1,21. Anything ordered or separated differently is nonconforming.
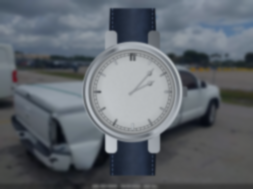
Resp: 2,07
